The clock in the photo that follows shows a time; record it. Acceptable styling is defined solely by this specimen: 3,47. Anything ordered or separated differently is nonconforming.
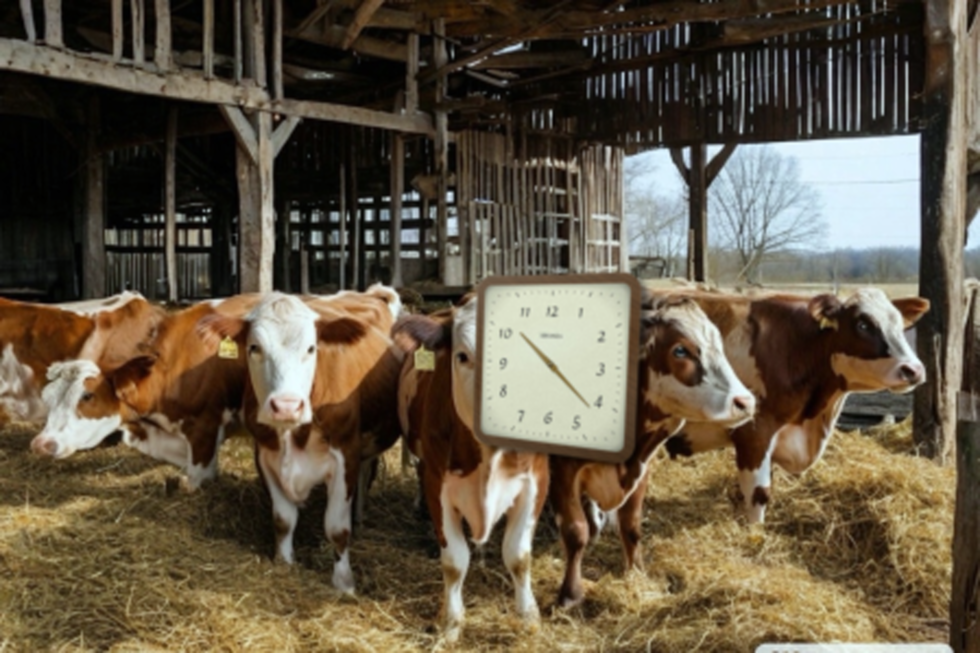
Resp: 10,22
